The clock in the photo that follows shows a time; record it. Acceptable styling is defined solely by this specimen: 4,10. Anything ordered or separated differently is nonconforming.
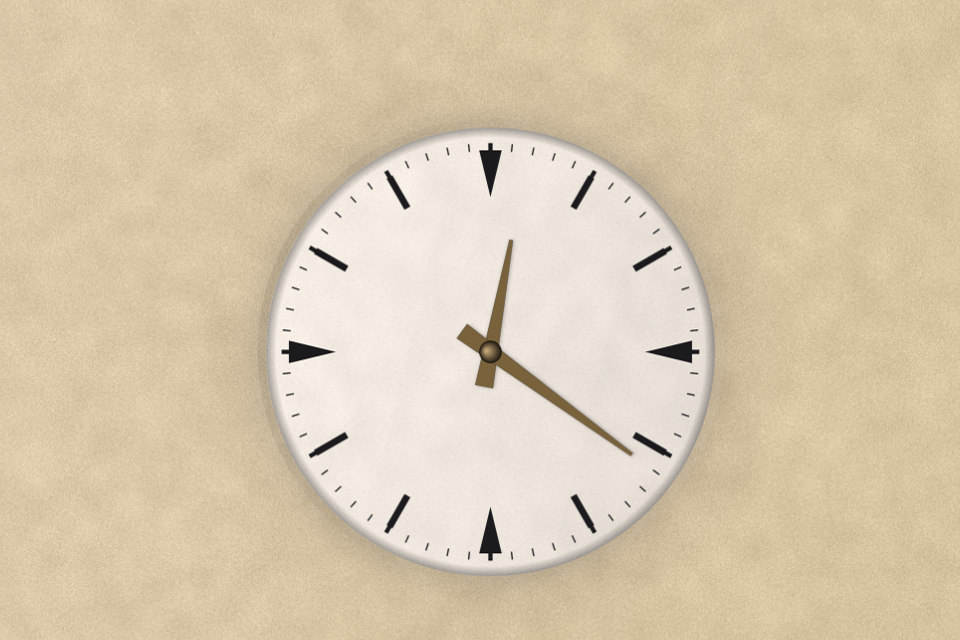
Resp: 12,21
